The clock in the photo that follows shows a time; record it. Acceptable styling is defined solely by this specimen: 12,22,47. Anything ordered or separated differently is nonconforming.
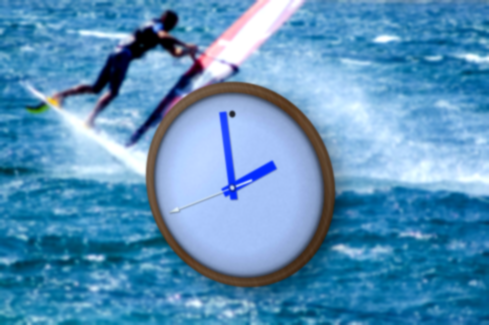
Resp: 1,58,41
